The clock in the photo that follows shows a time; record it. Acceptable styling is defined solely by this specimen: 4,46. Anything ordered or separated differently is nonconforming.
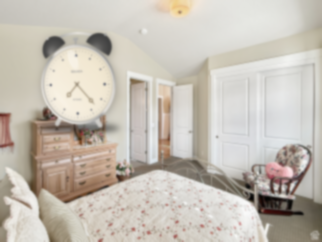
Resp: 7,23
